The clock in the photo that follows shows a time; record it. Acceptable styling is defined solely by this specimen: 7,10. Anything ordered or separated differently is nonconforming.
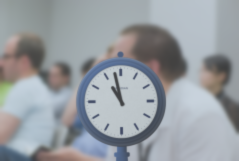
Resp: 10,58
